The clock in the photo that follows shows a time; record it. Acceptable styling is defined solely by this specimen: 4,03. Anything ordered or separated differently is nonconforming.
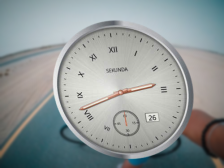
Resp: 2,42
